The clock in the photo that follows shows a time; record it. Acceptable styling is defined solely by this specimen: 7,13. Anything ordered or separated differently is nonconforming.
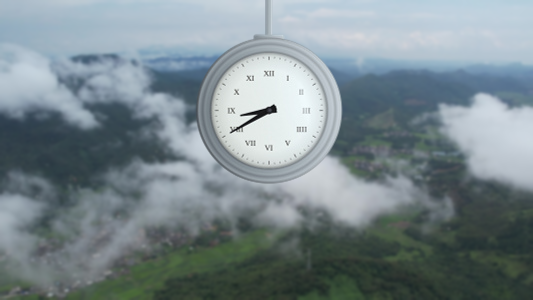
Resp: 8,40
